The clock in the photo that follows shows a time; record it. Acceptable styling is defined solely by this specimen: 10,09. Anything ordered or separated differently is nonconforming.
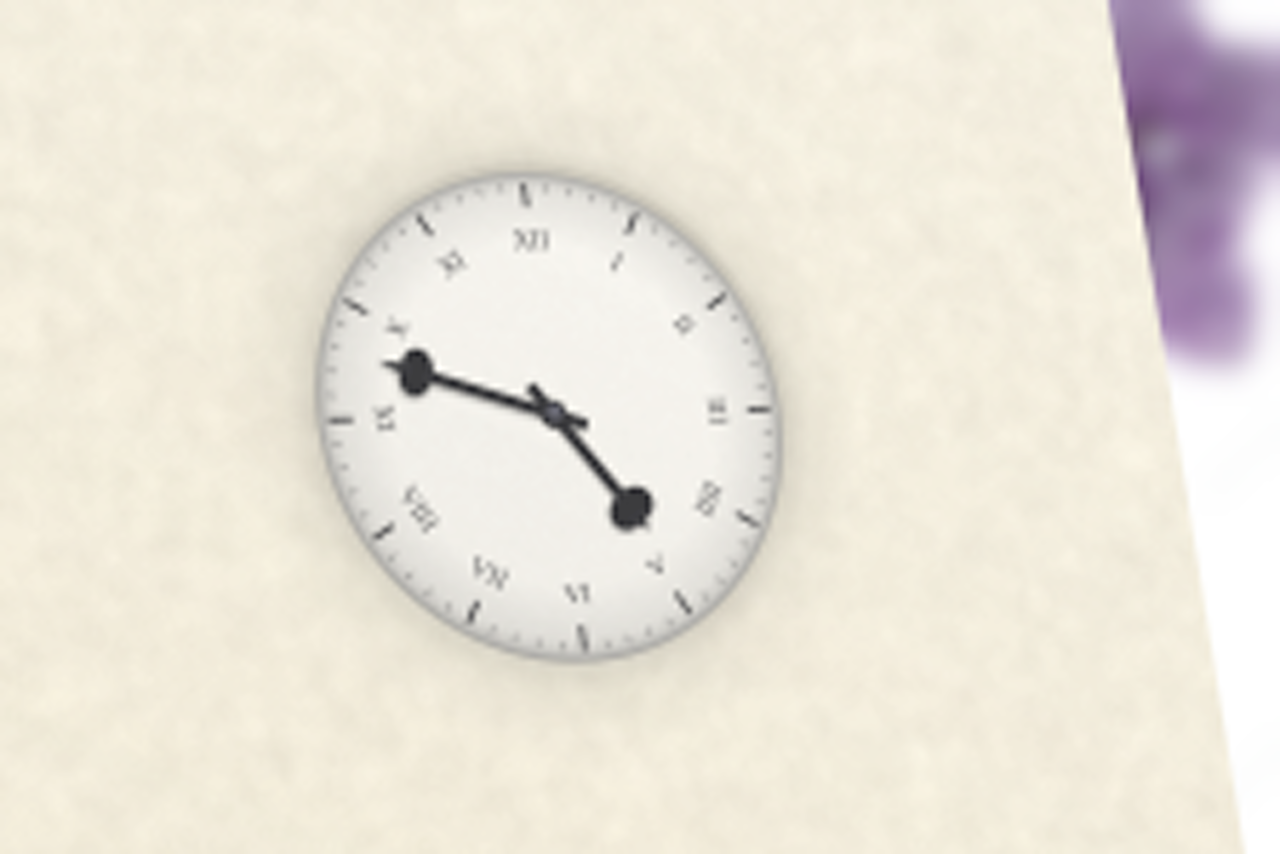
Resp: 4,48
